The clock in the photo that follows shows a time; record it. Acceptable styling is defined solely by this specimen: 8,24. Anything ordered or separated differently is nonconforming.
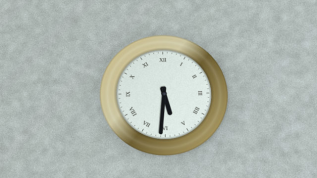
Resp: 5,31
